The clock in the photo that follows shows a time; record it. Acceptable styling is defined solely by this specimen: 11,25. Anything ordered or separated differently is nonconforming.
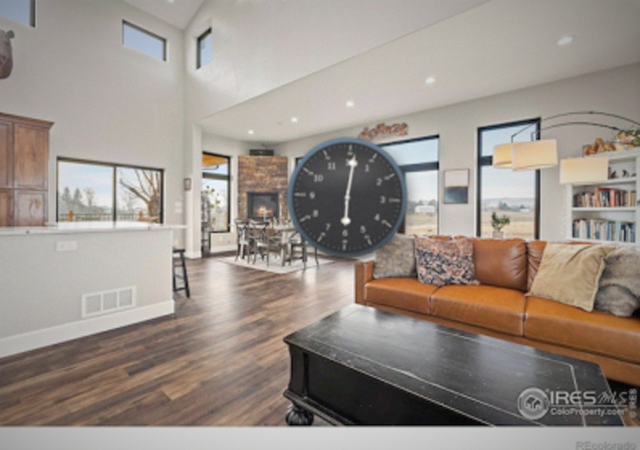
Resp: 6,01
